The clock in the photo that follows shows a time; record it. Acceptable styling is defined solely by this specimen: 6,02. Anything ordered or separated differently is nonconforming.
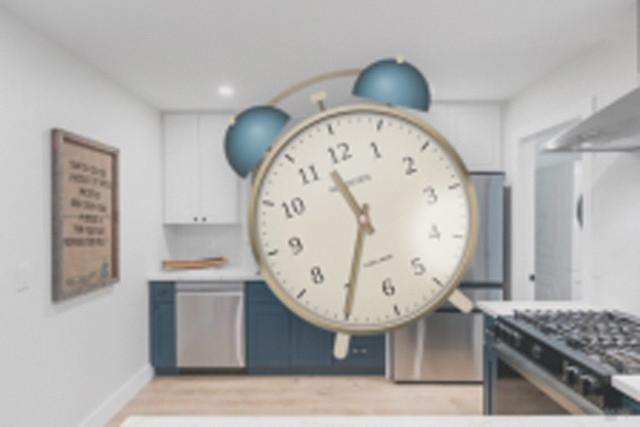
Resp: 11,35
